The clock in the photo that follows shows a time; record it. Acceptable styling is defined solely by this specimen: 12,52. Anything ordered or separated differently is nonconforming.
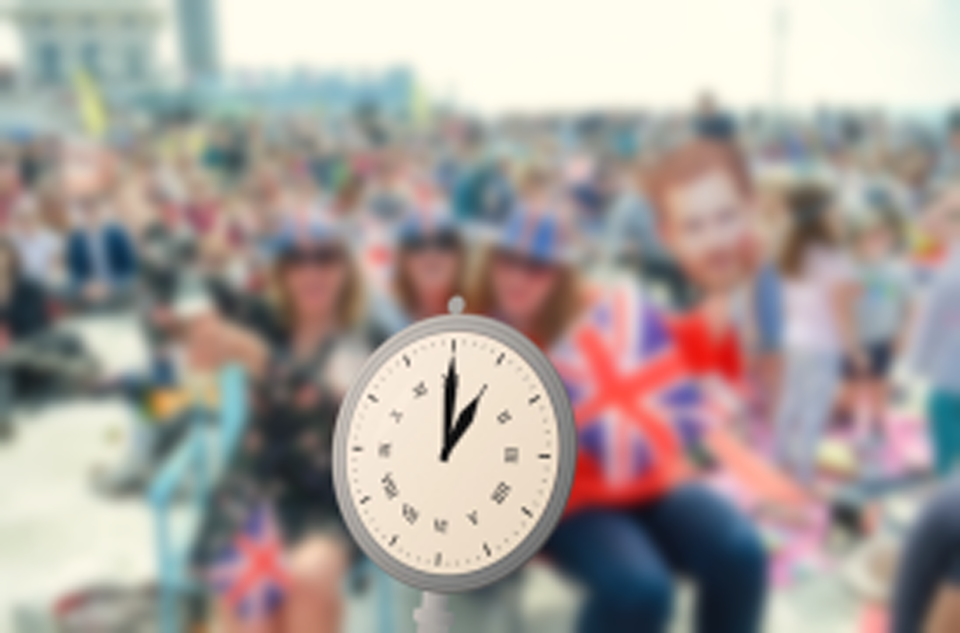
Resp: 1,00
